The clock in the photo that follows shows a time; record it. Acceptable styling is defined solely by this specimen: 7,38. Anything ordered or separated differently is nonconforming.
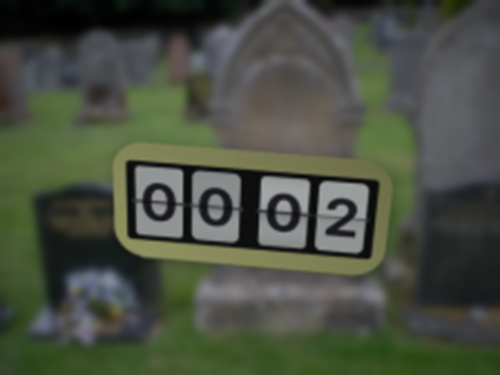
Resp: 0,02
